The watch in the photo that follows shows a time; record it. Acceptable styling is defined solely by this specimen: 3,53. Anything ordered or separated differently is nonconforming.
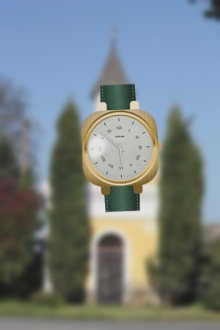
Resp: 5,52
